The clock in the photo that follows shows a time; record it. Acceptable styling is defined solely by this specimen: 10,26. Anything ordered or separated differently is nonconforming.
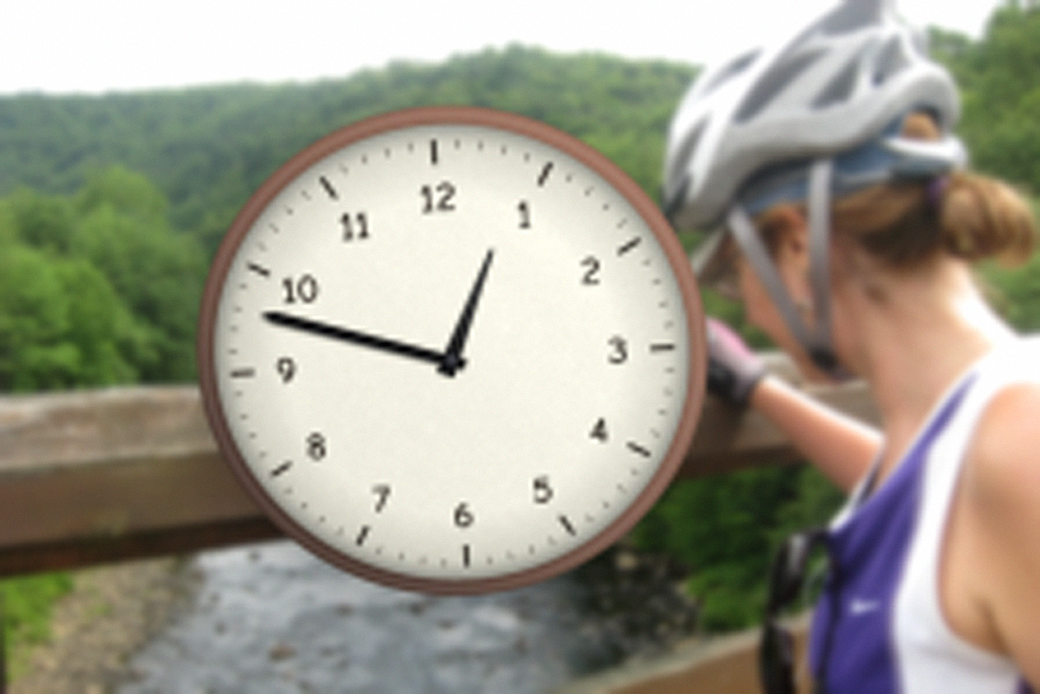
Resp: 12,48
